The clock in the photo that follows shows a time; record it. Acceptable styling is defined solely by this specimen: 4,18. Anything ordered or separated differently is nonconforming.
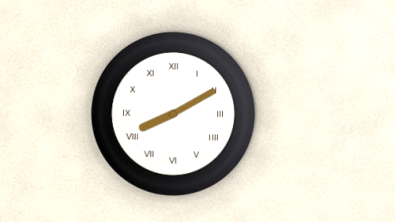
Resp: 8,10
